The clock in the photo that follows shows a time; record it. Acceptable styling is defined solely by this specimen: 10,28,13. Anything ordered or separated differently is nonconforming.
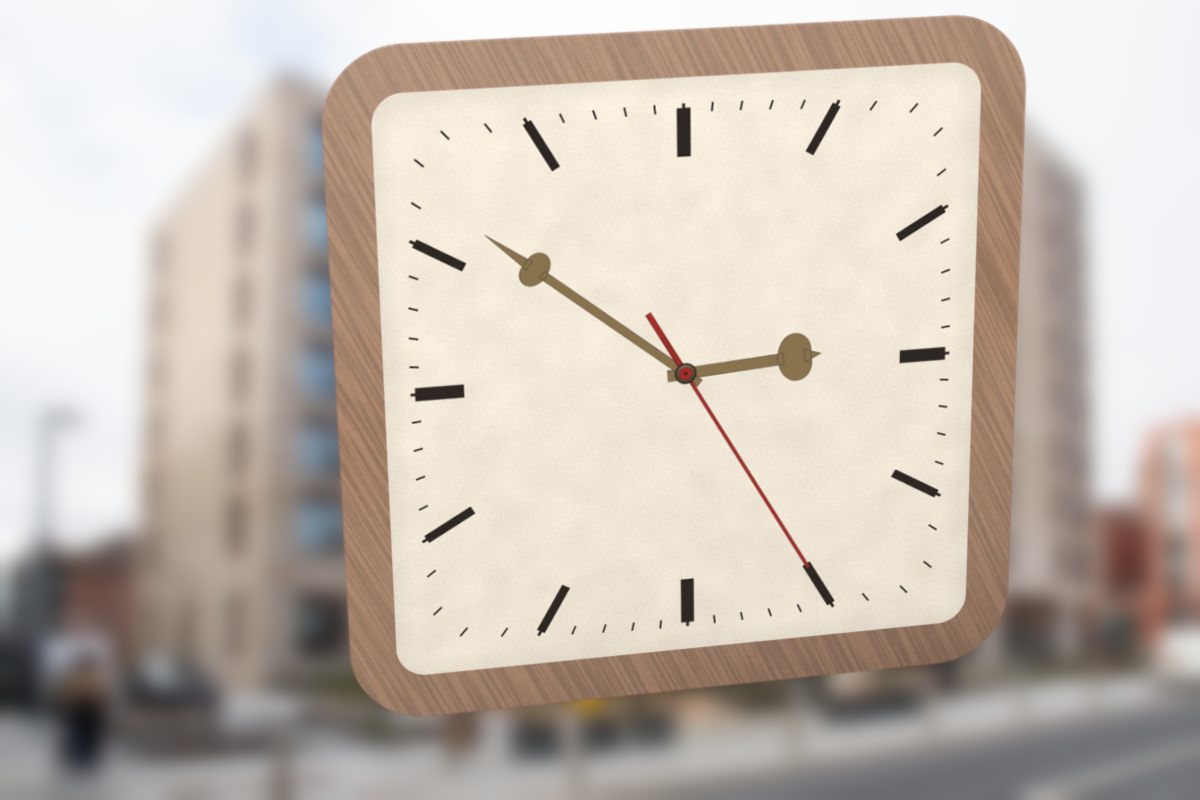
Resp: 2,51,25
